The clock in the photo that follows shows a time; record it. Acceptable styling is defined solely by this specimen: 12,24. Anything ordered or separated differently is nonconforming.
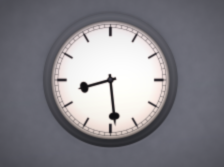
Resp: 8,29
